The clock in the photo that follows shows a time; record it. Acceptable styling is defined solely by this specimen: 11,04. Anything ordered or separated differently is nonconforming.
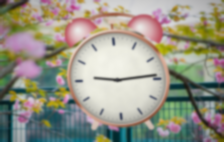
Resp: 9,14
